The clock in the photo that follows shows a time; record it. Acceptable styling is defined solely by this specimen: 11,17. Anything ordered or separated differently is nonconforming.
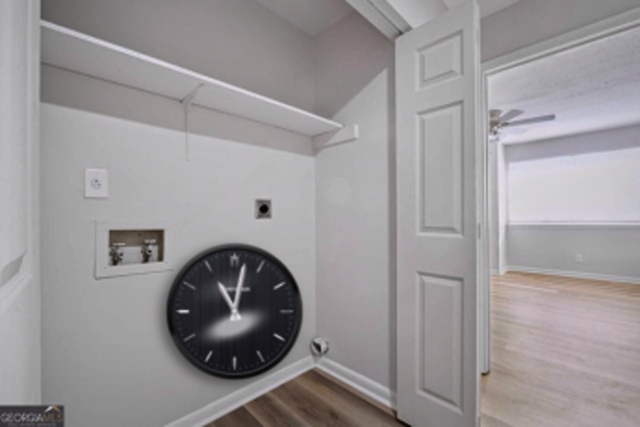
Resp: 11,02
